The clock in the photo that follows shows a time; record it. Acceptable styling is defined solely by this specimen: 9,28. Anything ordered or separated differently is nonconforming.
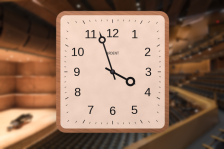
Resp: 3,57
